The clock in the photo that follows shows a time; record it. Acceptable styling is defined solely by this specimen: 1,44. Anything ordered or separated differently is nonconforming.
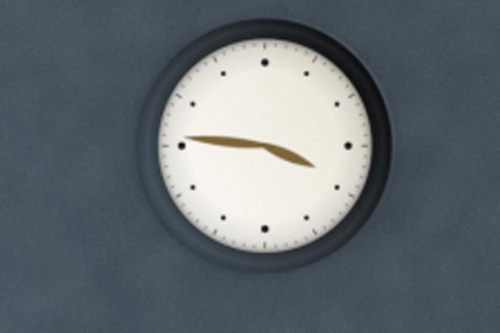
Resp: 3,46
